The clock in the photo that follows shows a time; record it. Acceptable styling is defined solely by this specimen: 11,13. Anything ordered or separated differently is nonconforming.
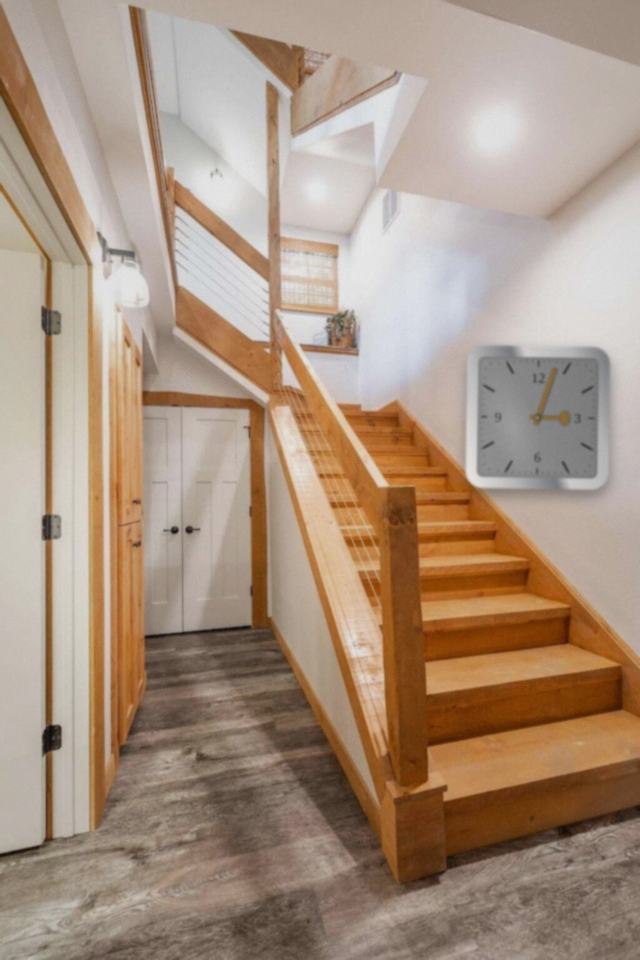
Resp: 3,03
